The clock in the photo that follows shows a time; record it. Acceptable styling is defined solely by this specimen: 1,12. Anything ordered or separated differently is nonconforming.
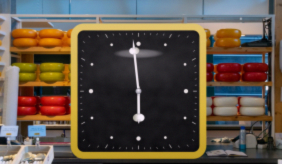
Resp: 5,59
